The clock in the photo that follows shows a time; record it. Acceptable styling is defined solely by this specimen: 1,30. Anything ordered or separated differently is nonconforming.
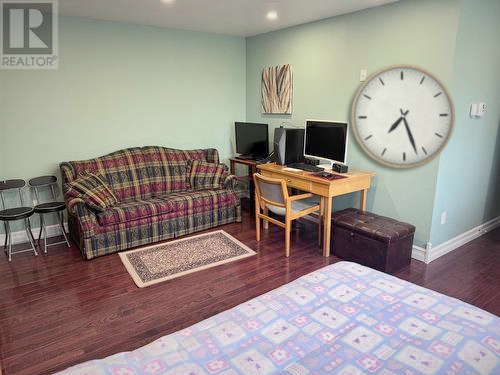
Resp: 7,27
